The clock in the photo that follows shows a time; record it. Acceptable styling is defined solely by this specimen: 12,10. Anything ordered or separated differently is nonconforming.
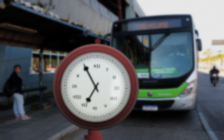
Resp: 6,55
